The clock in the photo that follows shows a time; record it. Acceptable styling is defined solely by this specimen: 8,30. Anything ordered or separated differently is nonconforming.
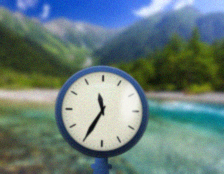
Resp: 11,35
